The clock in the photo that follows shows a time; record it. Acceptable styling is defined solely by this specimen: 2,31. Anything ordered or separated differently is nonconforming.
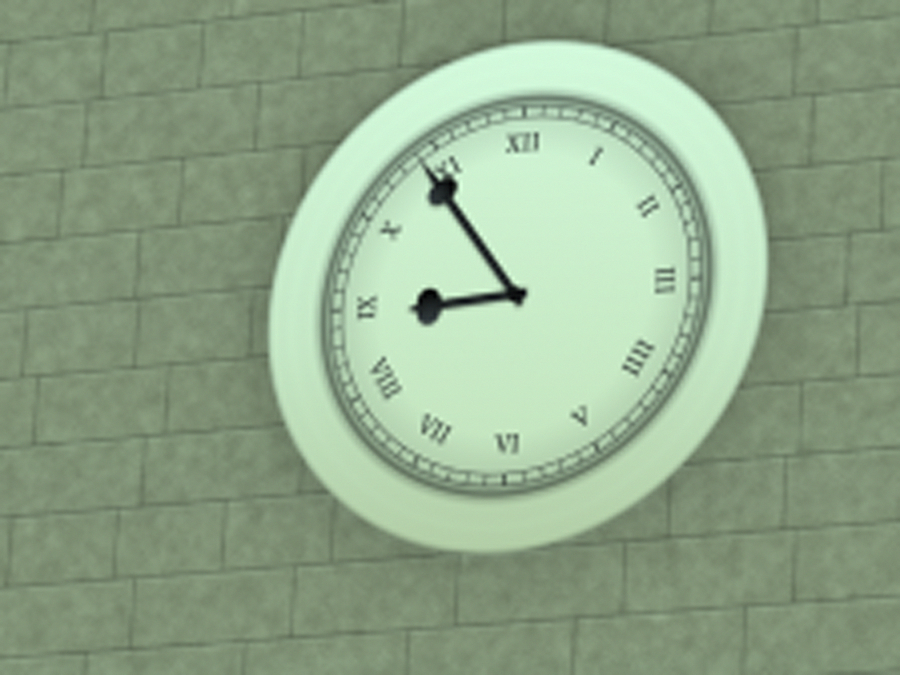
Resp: 8,54
